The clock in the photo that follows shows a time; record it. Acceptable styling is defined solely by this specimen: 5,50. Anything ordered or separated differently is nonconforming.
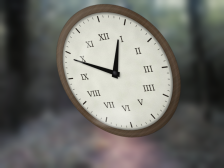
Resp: 12,49
